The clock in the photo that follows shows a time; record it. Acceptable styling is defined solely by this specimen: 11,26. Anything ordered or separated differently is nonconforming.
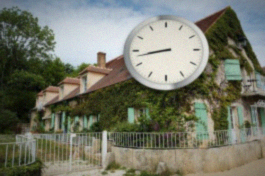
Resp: 8,43
